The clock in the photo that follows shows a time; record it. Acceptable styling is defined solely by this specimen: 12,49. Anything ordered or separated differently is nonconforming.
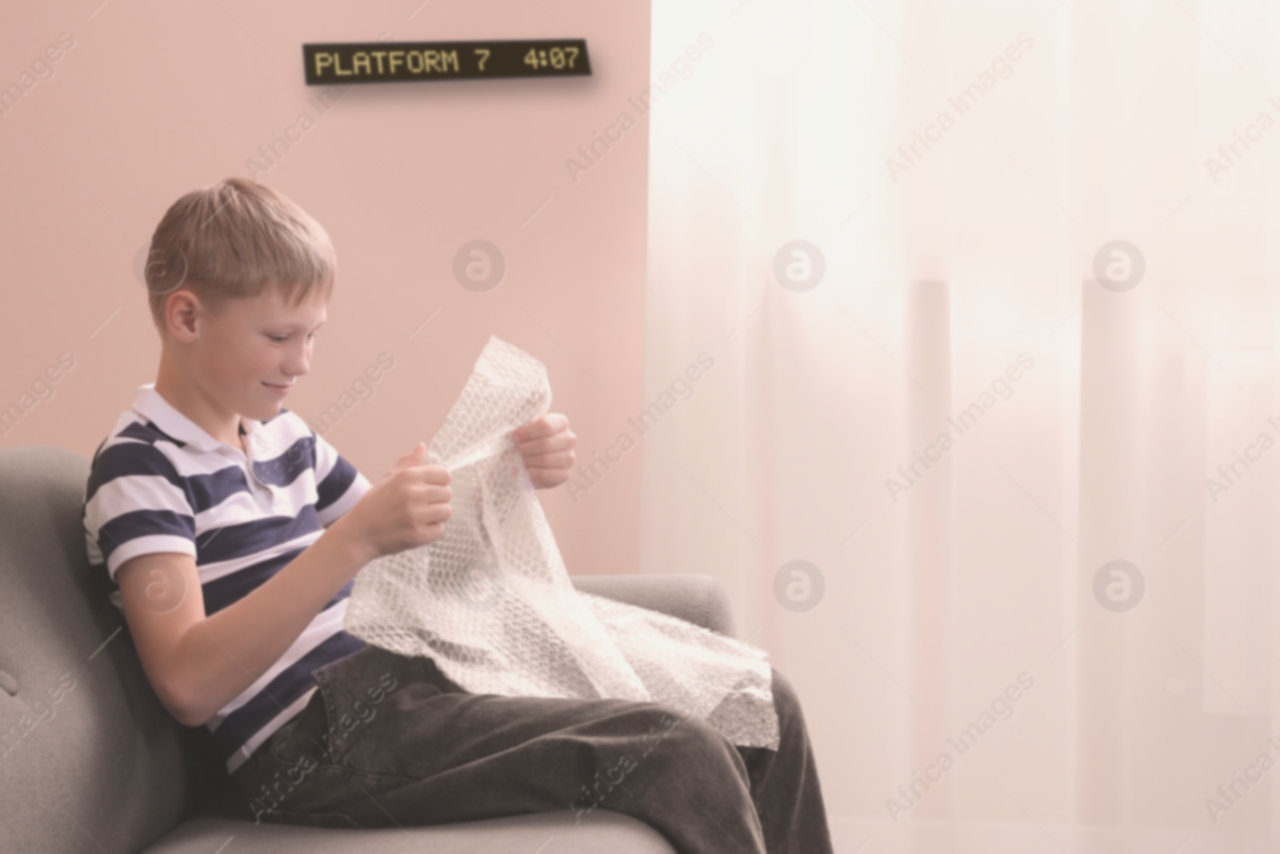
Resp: 4,07
